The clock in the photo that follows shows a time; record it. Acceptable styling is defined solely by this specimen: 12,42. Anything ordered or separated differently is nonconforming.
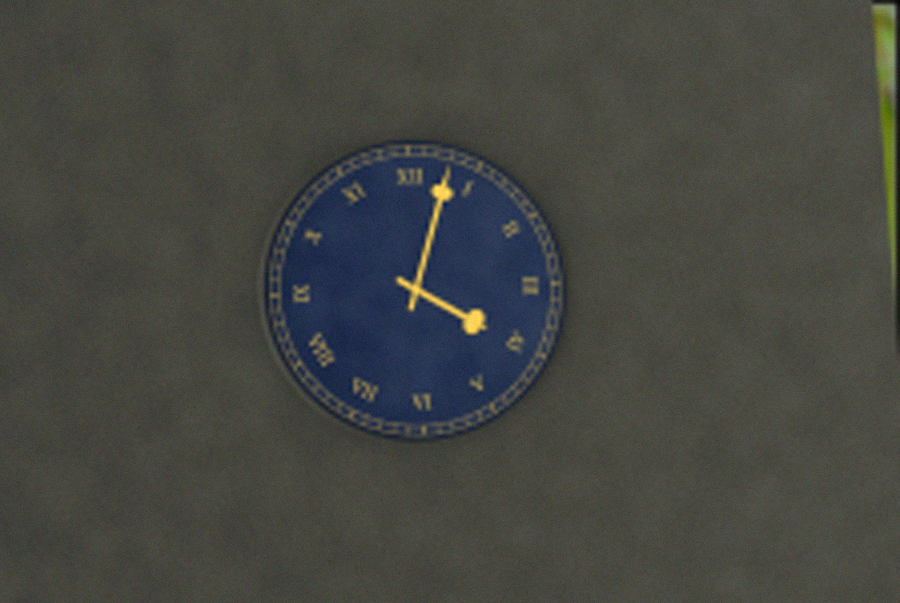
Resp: 4,03
